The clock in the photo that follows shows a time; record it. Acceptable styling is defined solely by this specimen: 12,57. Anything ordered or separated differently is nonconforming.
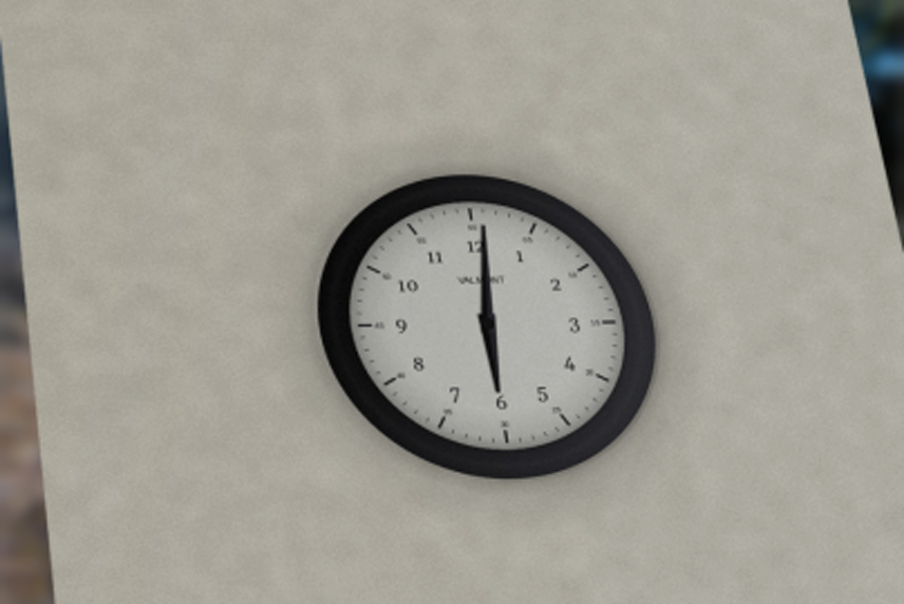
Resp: 6,01
